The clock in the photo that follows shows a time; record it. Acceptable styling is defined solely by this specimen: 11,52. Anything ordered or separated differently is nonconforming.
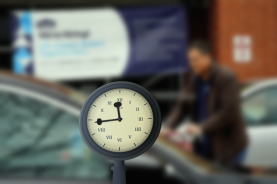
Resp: 11,44
